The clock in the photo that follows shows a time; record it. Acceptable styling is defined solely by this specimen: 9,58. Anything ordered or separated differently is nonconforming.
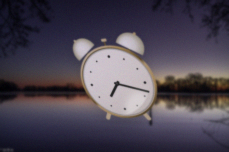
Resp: 7,18
